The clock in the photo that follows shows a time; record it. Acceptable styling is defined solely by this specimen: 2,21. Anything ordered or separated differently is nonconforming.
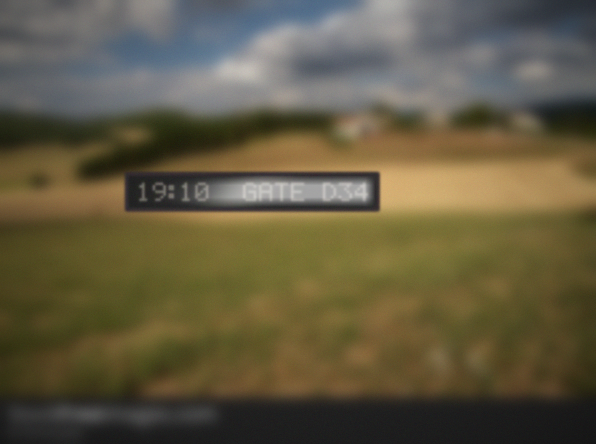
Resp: 19,10
